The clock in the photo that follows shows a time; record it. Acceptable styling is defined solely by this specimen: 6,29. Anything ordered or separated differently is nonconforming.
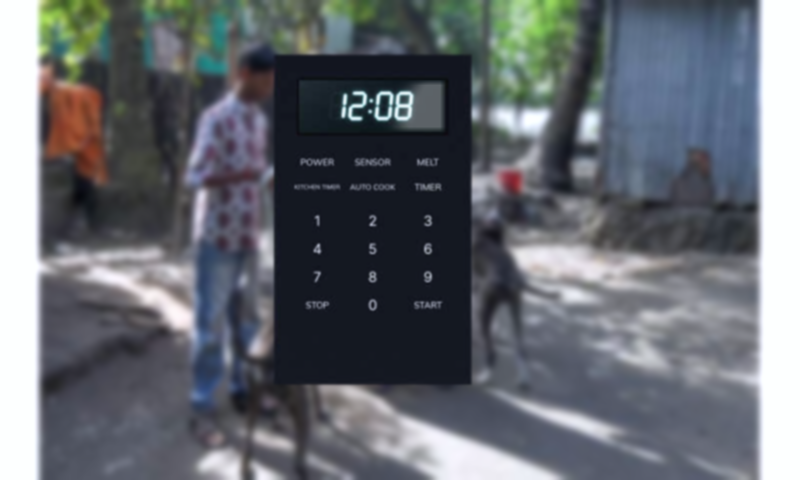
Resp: 12,08
